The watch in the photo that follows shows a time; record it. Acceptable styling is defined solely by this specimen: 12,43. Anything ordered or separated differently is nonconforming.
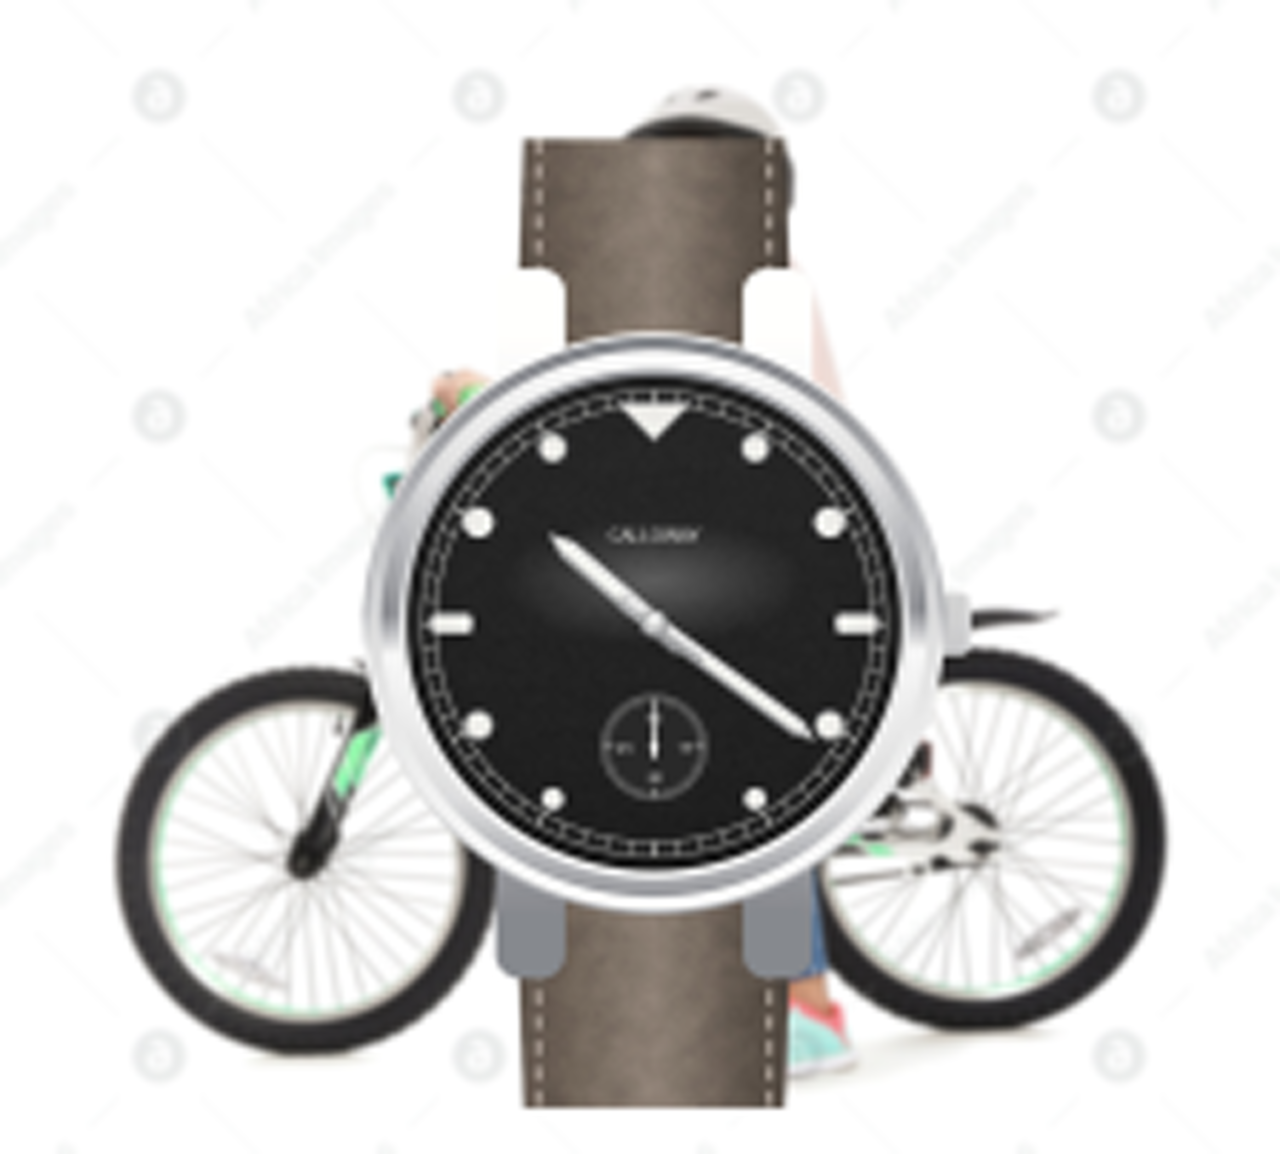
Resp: 10,21
